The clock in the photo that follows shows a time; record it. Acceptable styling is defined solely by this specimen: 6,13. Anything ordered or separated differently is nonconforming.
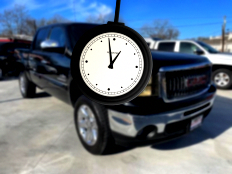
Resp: 12,58
